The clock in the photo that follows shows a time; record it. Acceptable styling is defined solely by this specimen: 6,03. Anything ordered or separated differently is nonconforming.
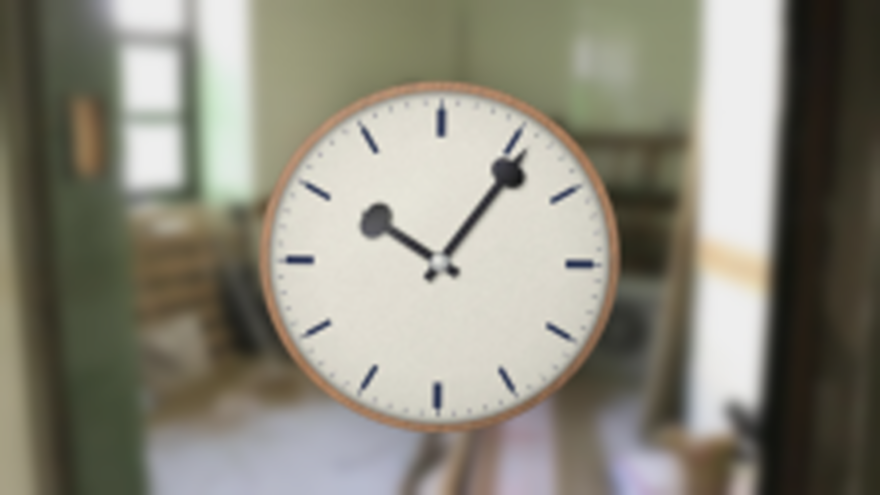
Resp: 10,06
